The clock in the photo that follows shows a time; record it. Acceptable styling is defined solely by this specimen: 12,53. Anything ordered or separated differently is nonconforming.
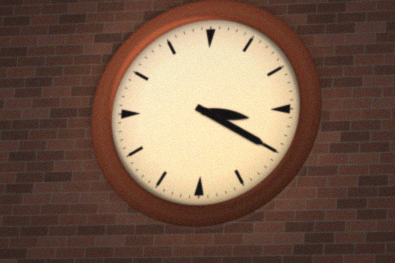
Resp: 3,20
